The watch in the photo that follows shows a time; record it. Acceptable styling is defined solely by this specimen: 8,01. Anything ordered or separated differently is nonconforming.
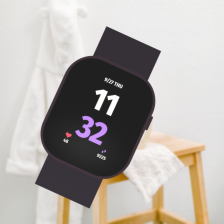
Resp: 11,32
